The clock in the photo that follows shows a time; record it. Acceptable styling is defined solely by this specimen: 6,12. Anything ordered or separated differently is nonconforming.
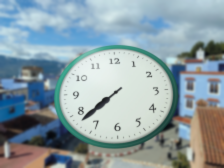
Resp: 7,38
